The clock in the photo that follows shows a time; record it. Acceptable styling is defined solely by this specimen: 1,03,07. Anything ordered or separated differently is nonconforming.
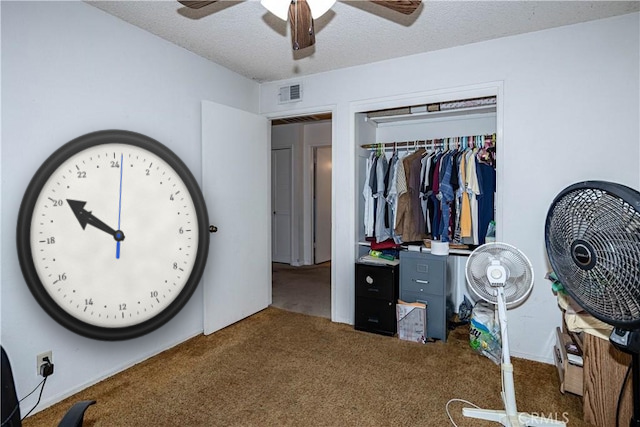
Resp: 19,51,01
